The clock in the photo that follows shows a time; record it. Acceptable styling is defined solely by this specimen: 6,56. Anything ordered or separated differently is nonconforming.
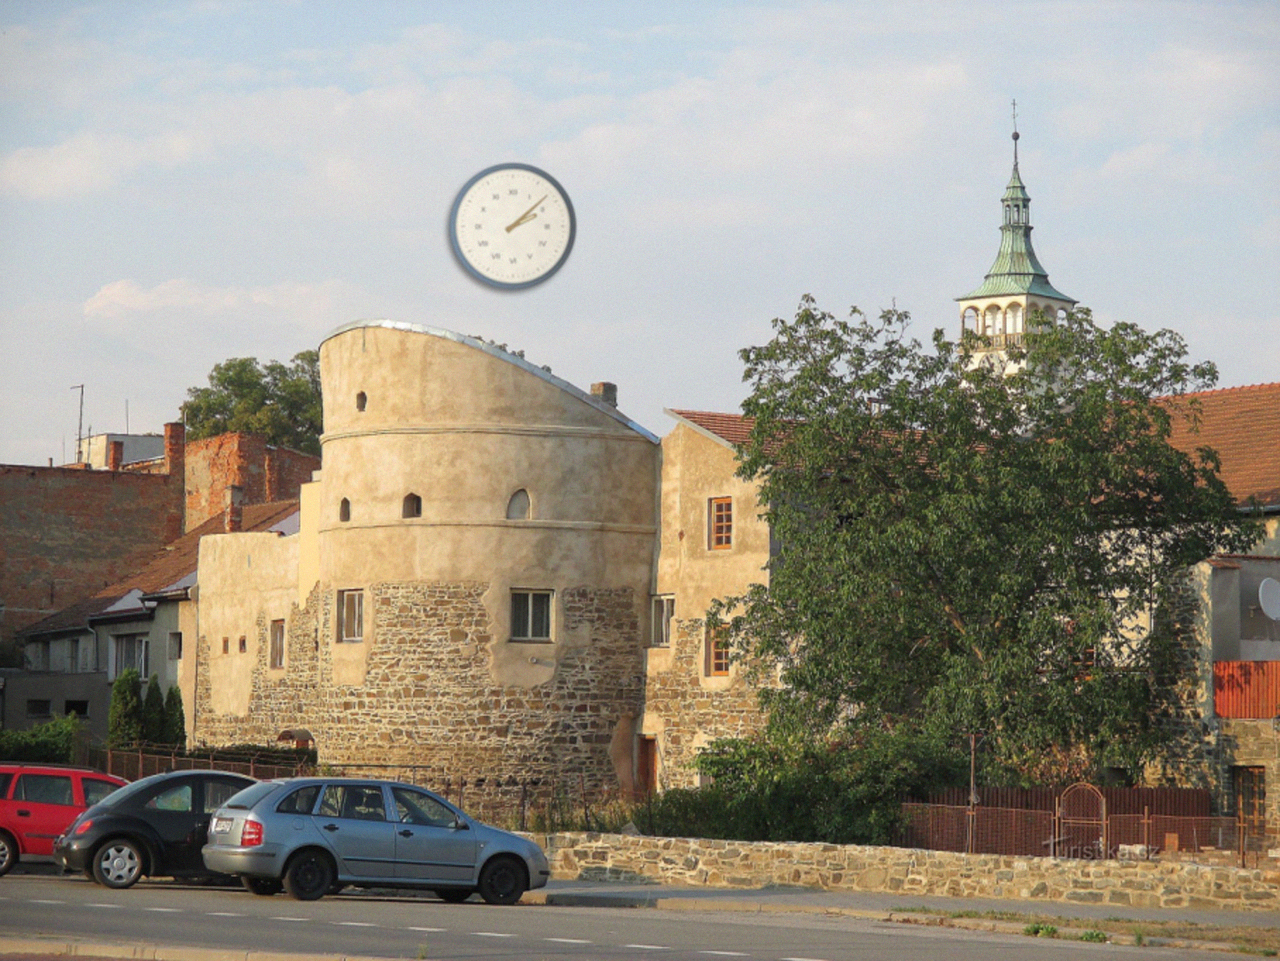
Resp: 2,08
